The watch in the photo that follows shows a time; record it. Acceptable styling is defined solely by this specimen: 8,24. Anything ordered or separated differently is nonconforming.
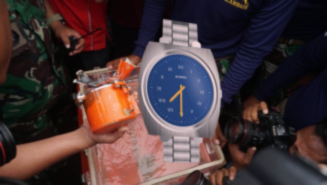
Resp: 7,30
